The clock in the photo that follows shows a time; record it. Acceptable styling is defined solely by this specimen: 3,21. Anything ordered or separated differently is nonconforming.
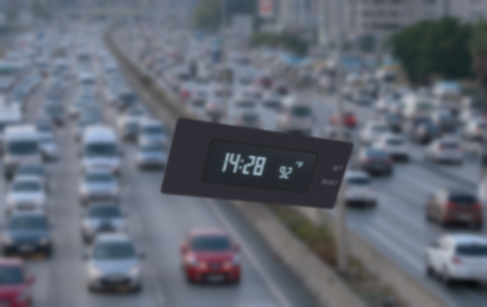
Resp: 14,28
